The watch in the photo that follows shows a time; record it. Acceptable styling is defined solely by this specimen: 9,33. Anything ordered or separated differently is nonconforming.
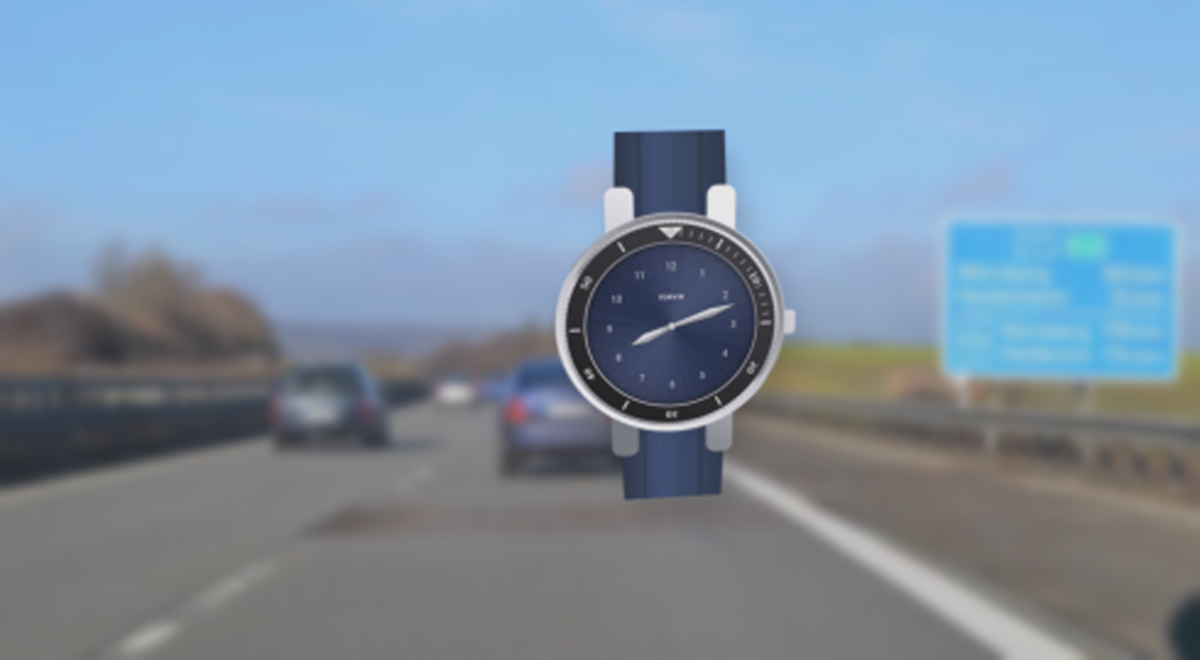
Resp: 8,12
